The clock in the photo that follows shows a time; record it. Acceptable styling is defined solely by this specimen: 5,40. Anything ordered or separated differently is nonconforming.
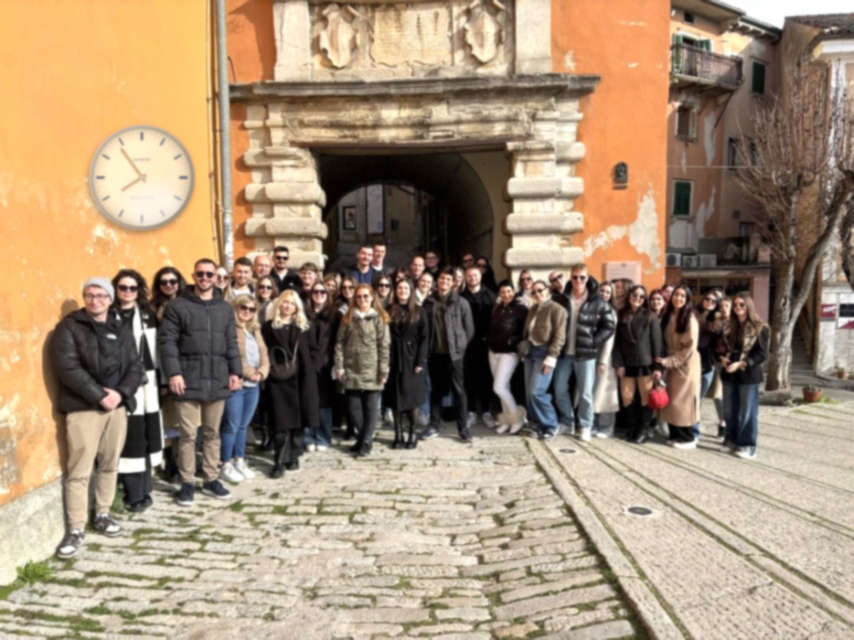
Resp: 7,54
